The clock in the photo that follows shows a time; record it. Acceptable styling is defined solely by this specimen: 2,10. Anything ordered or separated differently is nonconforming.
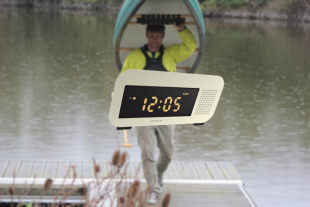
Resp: 12,05
